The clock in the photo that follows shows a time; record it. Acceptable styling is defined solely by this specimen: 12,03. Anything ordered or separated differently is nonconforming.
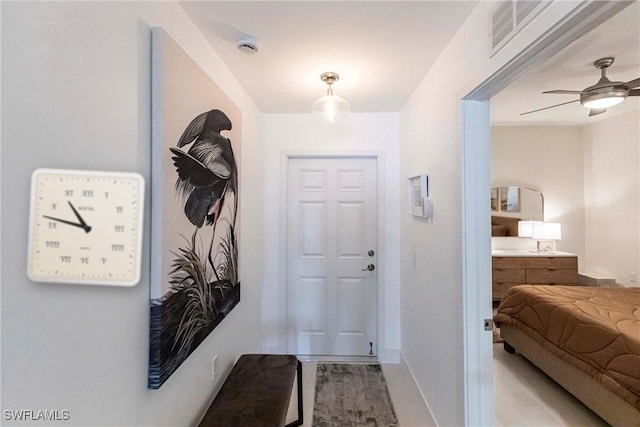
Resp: 10,47
